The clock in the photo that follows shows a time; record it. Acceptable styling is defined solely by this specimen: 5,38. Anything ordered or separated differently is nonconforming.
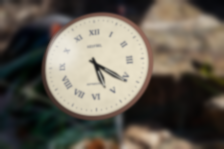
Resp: 5,21
